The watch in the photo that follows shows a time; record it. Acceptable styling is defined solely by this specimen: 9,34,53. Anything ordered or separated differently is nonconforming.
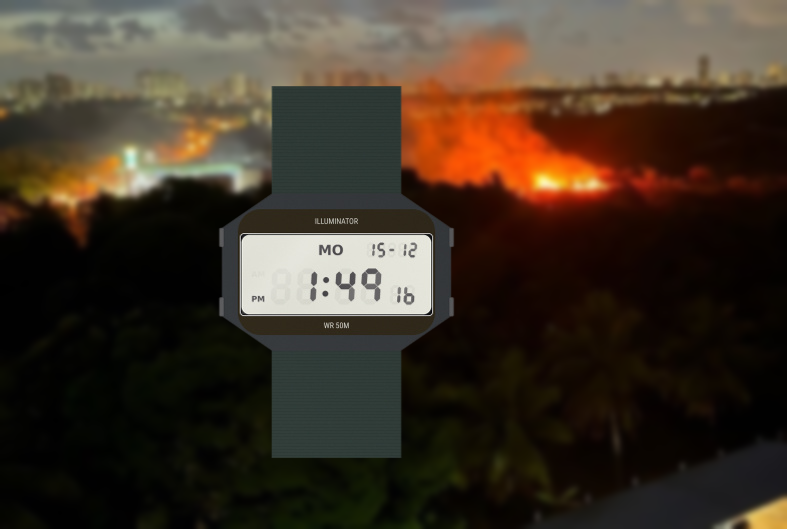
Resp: 1,49,16
